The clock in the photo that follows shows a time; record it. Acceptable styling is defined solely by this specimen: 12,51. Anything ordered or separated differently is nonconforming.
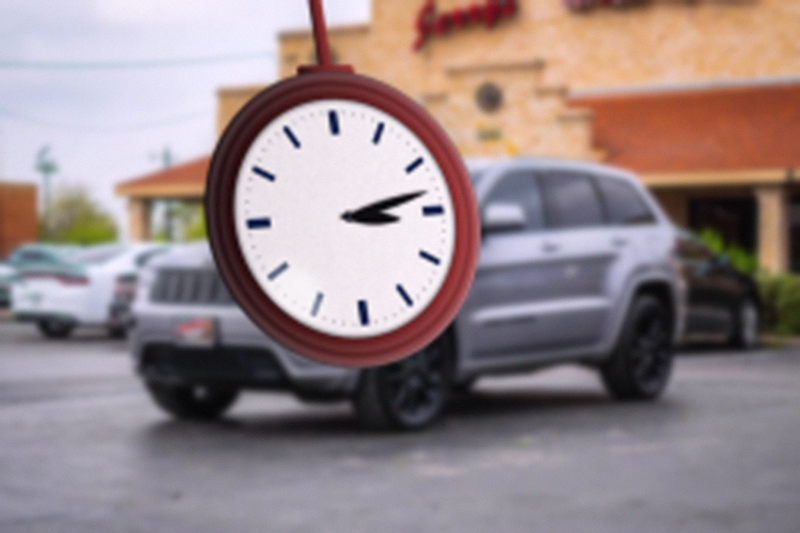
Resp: 3,13
